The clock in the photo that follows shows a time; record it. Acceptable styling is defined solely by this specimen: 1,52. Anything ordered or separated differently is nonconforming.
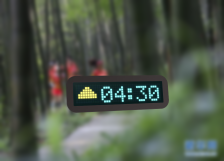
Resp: 4,30
